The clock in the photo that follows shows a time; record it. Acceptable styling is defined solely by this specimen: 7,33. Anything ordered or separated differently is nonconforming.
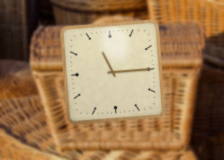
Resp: 11,15
